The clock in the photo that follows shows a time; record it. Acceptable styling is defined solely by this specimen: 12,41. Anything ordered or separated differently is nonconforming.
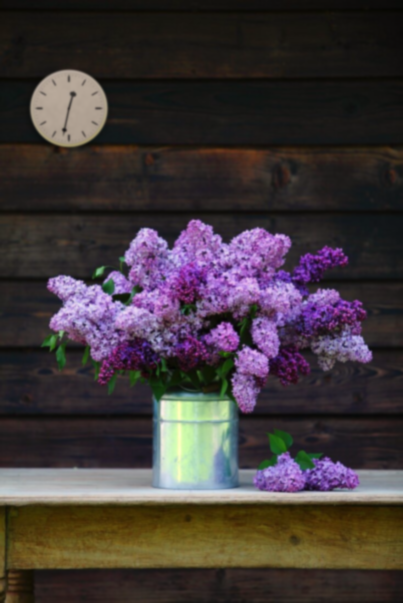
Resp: 12,32
